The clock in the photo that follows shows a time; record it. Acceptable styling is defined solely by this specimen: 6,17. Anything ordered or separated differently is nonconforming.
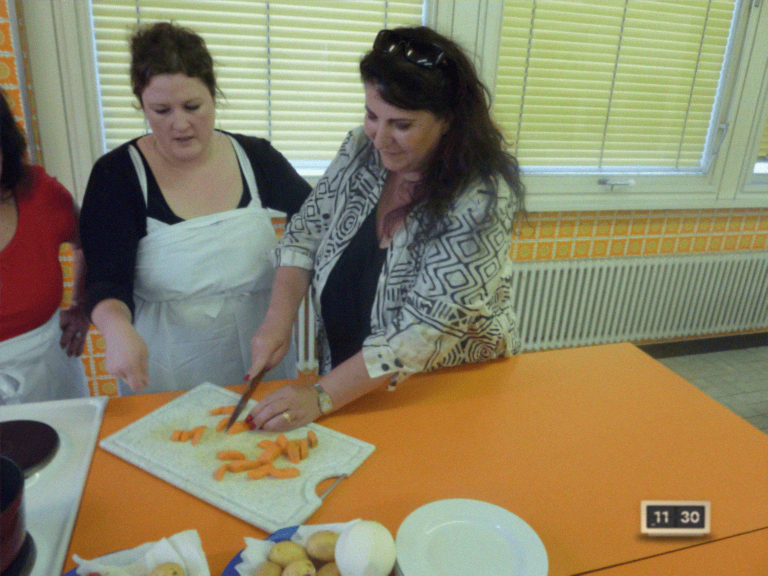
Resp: 11,30
